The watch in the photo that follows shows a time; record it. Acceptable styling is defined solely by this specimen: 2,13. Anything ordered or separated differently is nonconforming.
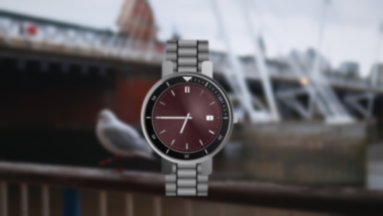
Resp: 6,45
